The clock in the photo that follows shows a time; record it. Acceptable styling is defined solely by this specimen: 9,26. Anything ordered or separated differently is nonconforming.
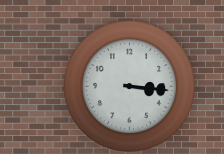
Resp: 3,16
